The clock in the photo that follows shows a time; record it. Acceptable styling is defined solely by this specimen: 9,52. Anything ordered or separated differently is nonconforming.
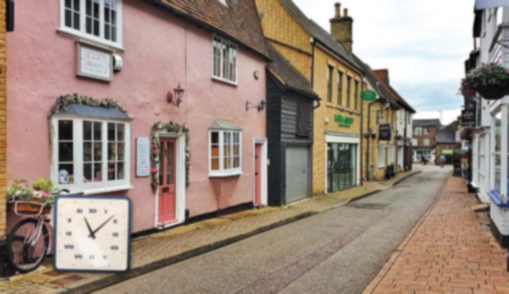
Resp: 11,08
